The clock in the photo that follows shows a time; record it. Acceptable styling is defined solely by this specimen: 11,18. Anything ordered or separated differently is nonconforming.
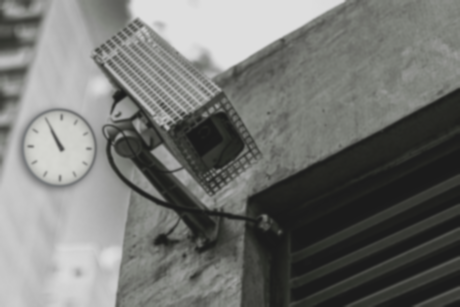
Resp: 10,55
